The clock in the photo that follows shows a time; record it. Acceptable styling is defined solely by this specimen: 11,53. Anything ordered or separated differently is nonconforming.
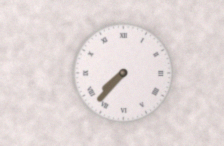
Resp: 7,37
